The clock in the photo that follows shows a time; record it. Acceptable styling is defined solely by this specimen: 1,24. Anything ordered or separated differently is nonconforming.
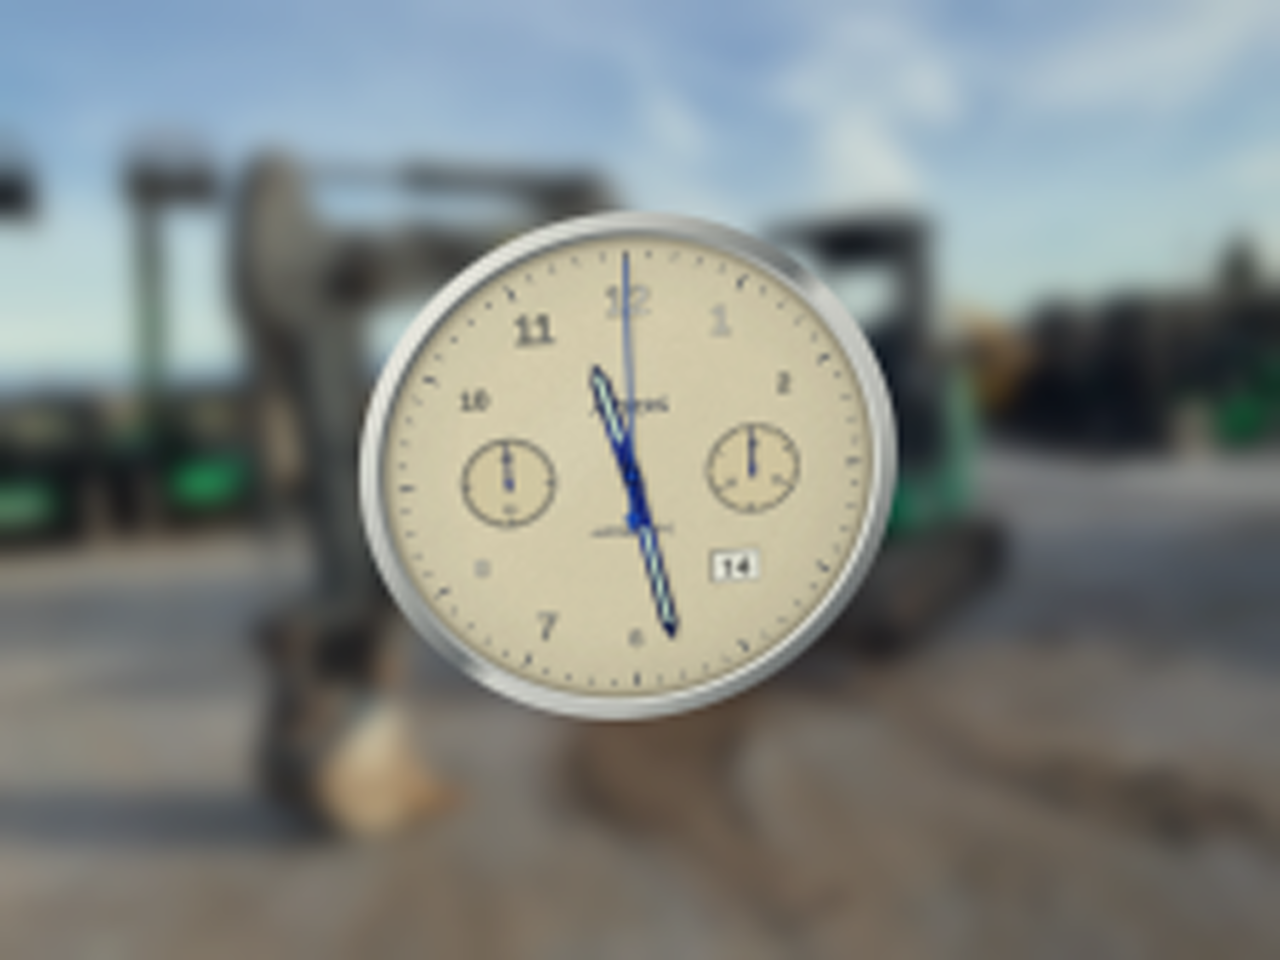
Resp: 11,28
